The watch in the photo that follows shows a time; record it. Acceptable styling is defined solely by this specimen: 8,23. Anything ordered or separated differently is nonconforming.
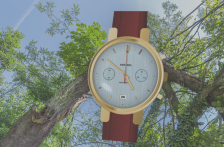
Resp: 4,51
